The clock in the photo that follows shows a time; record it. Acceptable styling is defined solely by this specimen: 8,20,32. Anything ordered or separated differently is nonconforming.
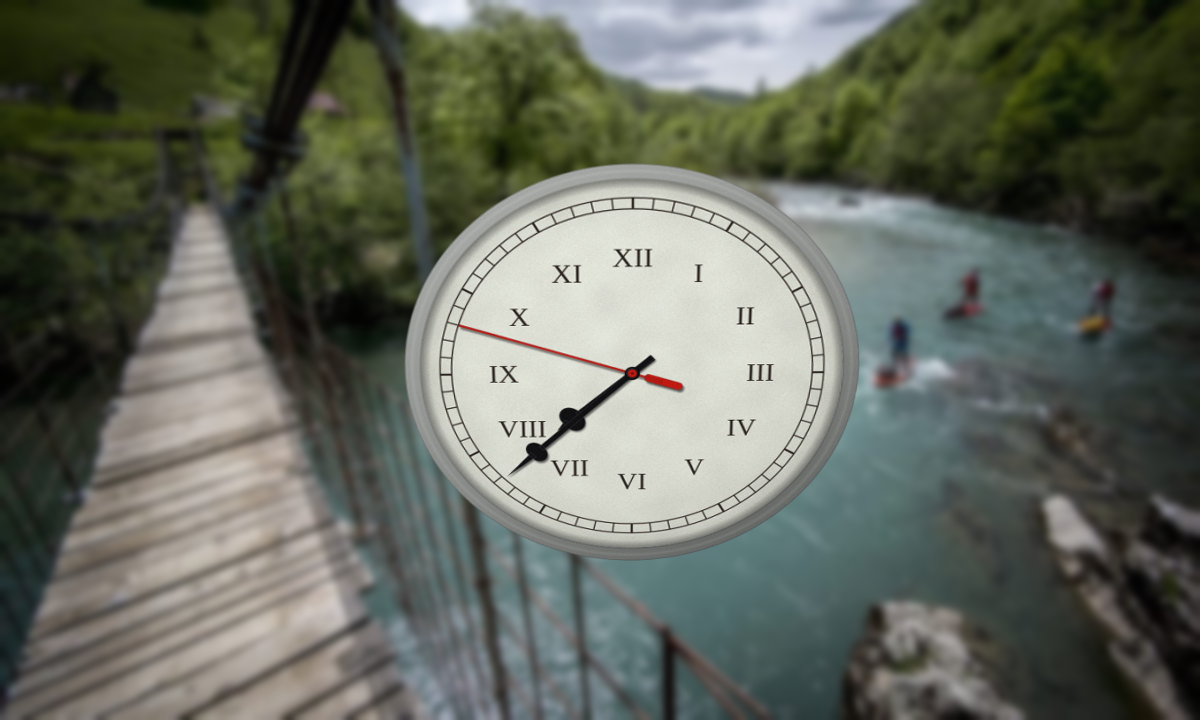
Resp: 7,37,48
